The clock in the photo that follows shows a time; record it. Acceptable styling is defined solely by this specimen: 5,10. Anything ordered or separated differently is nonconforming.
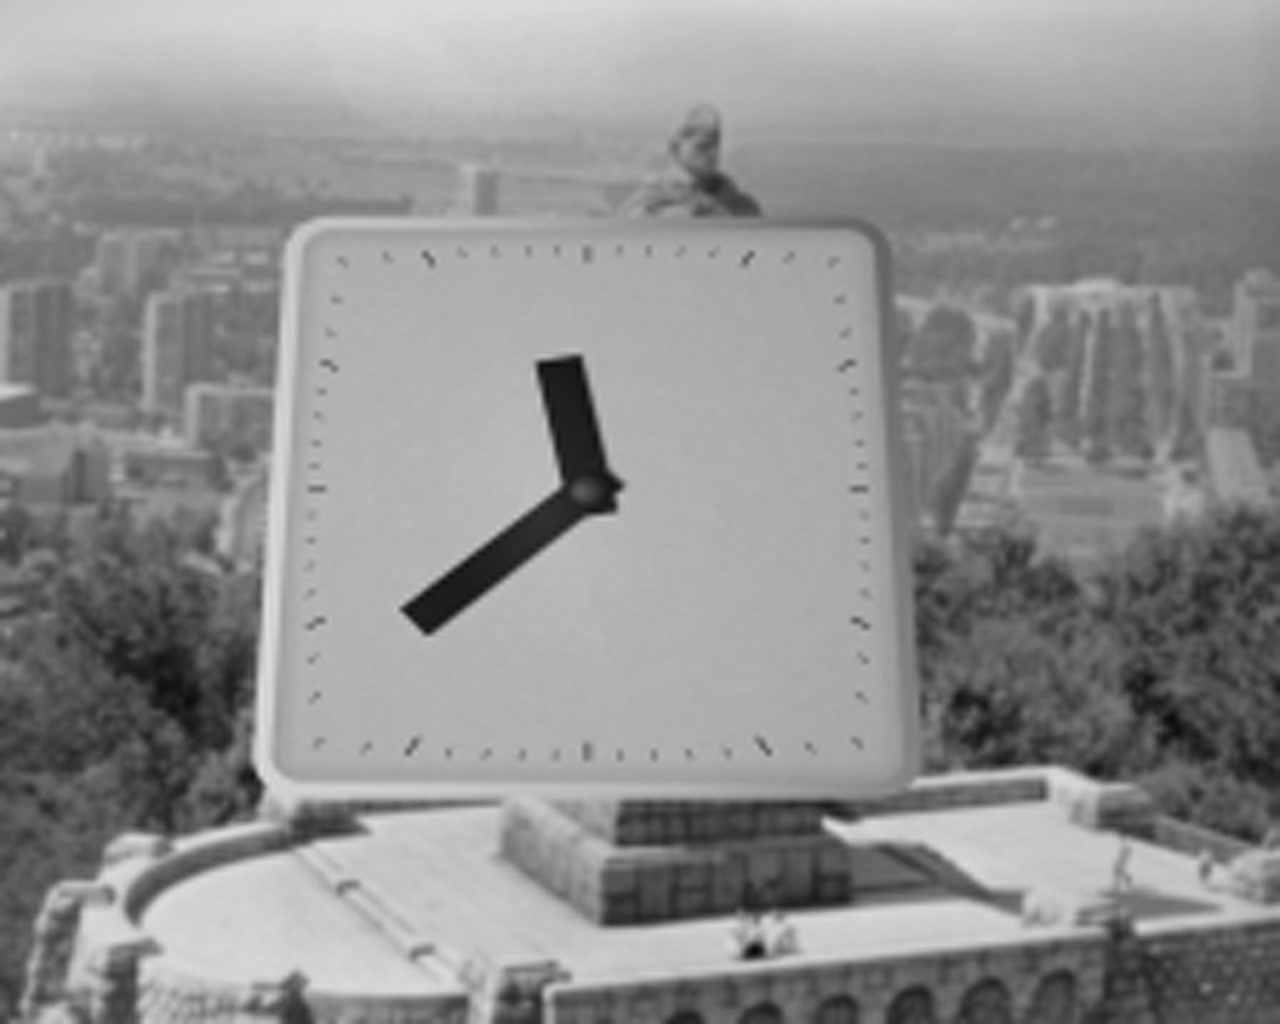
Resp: 11,38
